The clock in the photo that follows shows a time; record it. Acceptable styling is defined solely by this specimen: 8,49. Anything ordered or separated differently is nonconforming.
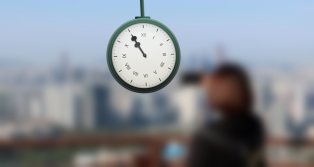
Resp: 10,55
